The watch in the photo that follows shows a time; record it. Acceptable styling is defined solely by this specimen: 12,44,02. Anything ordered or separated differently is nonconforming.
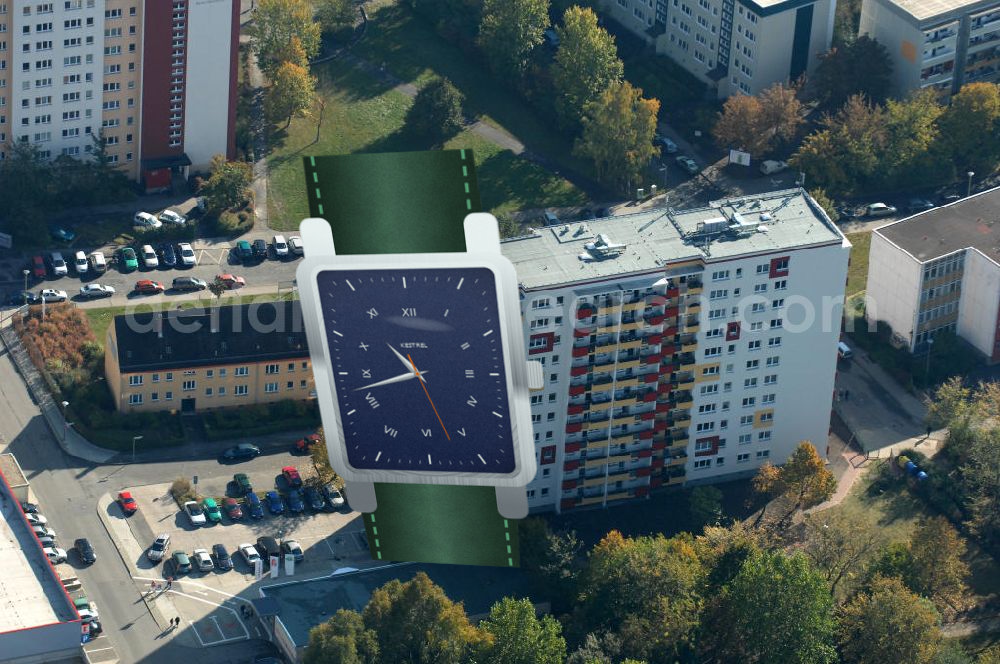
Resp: 10,42,27
